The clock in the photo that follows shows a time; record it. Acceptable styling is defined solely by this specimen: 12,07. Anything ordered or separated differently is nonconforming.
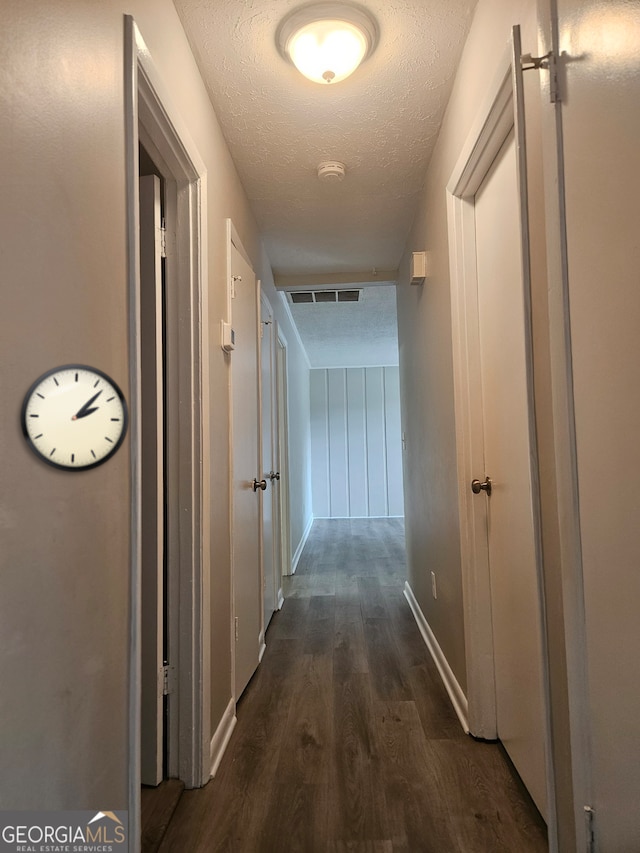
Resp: 2,07
